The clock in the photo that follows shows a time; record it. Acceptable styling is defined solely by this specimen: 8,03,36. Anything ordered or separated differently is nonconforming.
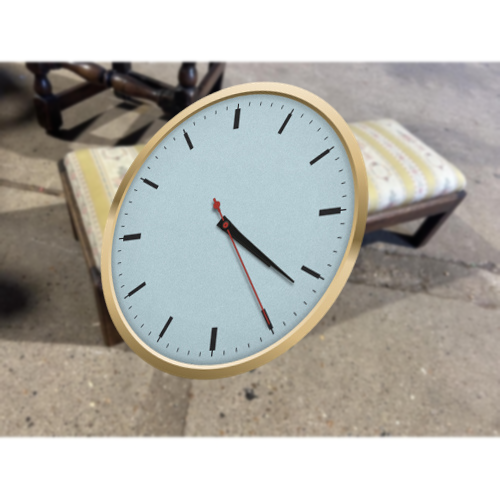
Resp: 4,21,25
